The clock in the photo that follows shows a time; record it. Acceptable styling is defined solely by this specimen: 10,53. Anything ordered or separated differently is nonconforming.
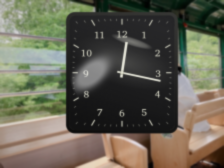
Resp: 12,17
